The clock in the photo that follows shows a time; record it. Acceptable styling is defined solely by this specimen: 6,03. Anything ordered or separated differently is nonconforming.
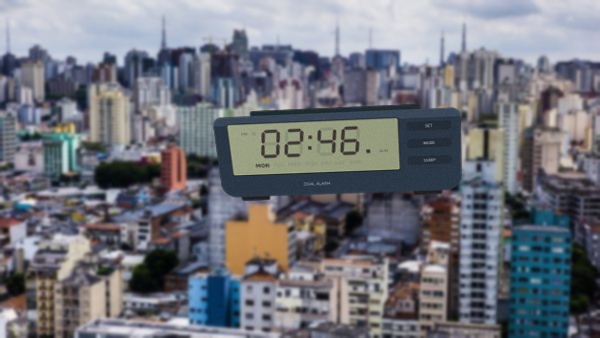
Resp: 2,46
